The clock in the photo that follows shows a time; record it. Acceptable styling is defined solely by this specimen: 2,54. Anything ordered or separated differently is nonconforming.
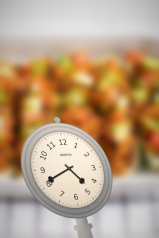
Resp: 4,41
